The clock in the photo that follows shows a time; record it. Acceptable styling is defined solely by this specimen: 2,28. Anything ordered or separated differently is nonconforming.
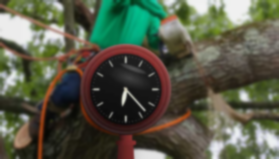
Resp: 6,23
